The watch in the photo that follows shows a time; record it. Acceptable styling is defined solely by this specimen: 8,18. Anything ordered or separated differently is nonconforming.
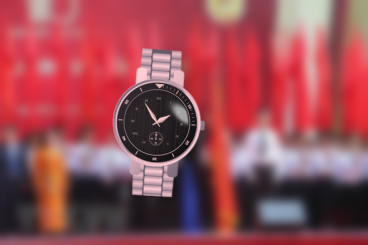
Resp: 1,54
